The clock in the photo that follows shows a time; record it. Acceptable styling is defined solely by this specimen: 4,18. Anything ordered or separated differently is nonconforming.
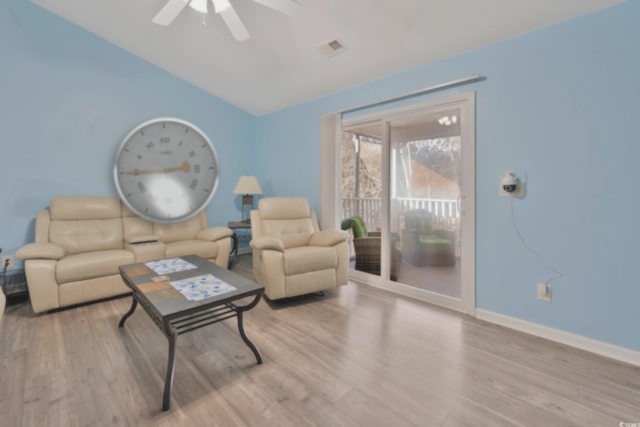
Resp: 2,45
